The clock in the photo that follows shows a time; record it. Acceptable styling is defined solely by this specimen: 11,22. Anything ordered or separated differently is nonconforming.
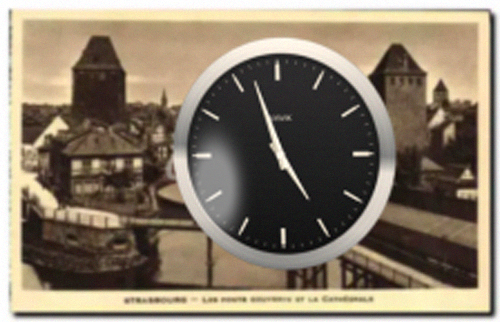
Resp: 4,57
